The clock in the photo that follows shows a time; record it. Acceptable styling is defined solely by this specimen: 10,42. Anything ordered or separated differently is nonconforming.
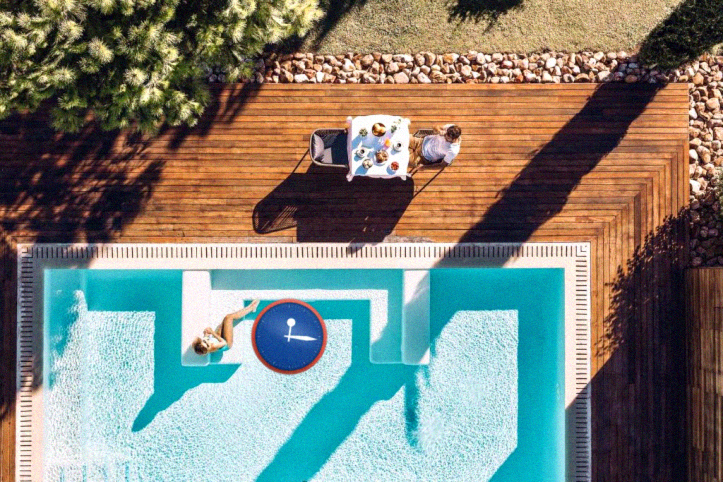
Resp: 12,16
